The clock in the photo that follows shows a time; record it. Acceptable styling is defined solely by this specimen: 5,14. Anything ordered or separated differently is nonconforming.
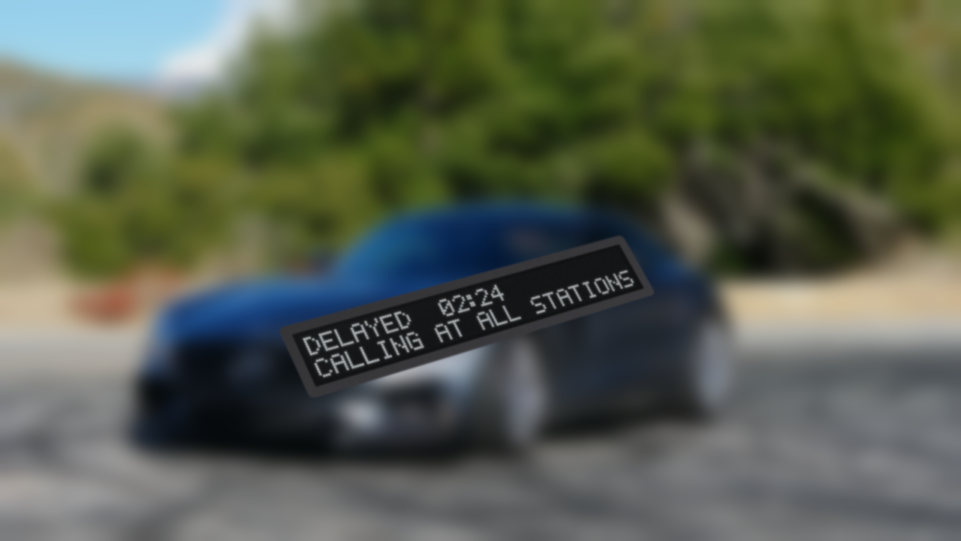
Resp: 2,24
